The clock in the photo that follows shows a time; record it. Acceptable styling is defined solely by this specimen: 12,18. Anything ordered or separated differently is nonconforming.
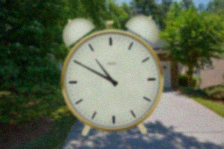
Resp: 10,50
